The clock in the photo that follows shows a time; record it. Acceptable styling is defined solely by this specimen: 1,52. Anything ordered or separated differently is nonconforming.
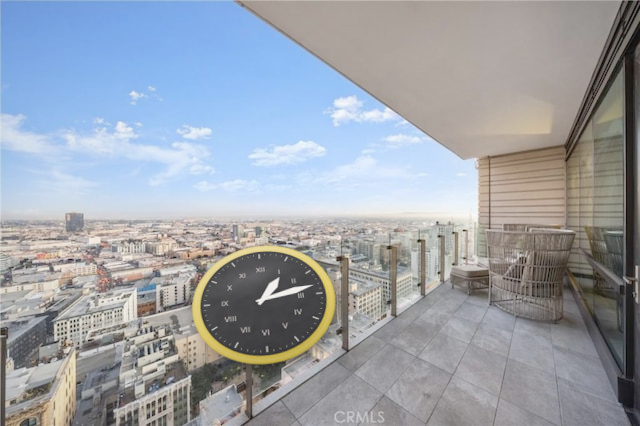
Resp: 1,13
